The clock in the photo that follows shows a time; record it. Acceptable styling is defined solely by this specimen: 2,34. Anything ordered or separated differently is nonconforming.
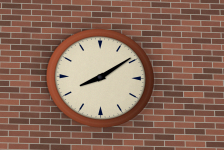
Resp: 8,09
